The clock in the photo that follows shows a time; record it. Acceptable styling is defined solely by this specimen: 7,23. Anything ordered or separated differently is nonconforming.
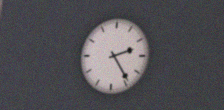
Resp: 2,24
